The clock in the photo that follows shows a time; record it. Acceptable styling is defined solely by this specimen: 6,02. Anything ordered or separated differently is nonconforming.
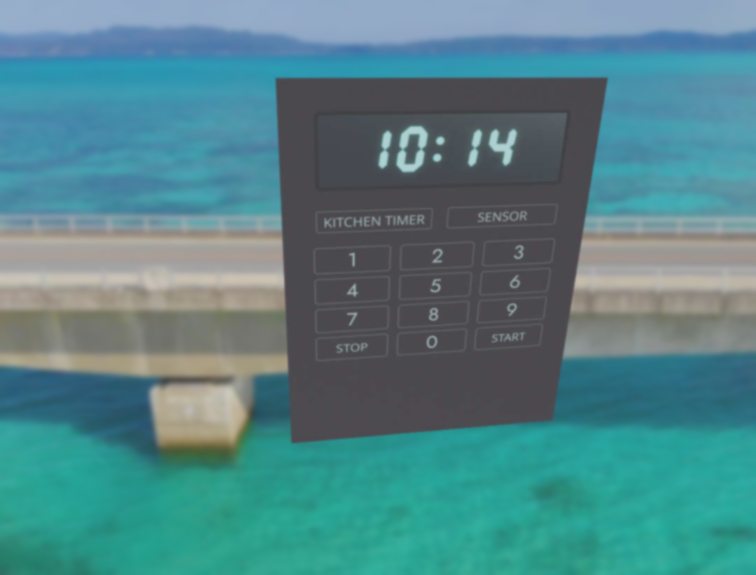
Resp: 10,14
